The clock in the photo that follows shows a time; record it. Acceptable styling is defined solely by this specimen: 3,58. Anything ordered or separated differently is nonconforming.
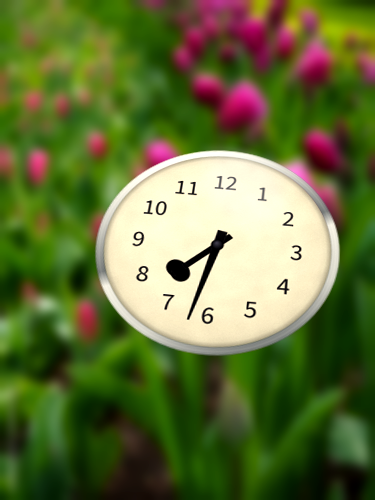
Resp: 7,32
